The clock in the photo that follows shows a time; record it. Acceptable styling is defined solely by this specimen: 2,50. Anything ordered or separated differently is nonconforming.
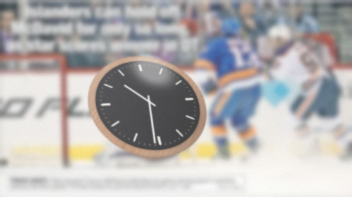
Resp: 10,31
